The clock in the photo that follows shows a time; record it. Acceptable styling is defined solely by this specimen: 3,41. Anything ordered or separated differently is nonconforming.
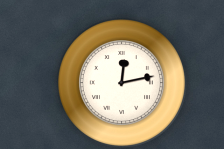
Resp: 12,13
